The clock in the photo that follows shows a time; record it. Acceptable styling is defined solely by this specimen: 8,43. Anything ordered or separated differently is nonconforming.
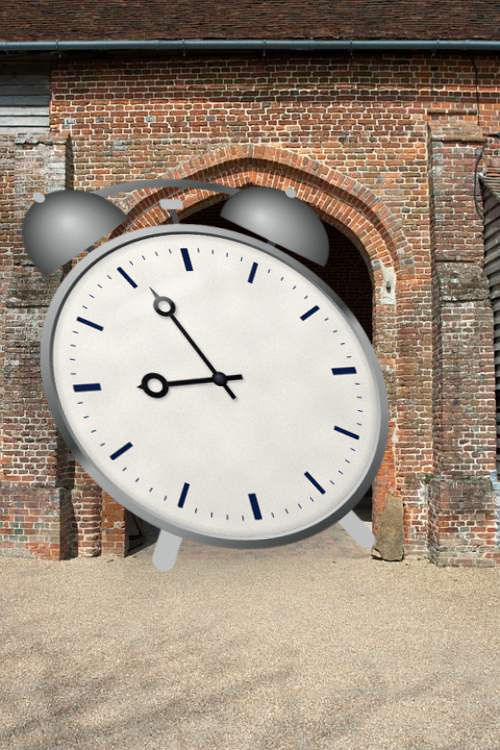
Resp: 8,56
